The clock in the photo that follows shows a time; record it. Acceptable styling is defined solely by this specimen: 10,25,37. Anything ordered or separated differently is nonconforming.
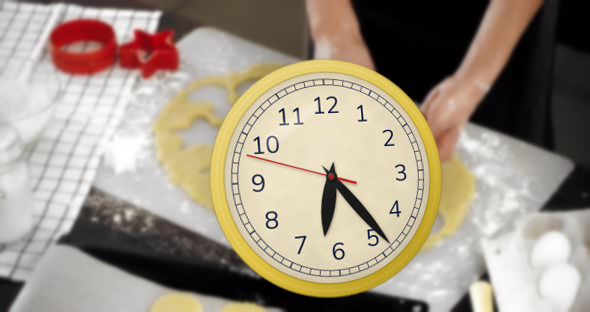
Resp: 6,23,48
